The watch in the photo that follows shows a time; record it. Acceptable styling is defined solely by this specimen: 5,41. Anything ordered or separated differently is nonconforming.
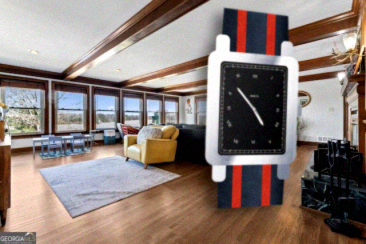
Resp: 4,53
